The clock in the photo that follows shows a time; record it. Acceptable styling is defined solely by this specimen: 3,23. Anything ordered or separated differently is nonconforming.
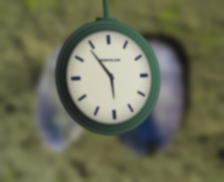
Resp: 5,54
